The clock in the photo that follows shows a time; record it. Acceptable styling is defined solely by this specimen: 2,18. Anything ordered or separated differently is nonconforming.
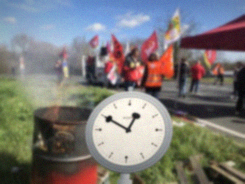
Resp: 12,50
